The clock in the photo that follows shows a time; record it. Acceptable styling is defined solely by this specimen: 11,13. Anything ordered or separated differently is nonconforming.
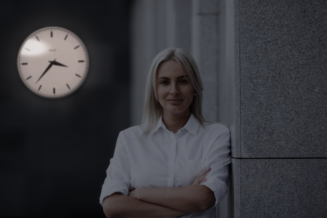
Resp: 3,37
